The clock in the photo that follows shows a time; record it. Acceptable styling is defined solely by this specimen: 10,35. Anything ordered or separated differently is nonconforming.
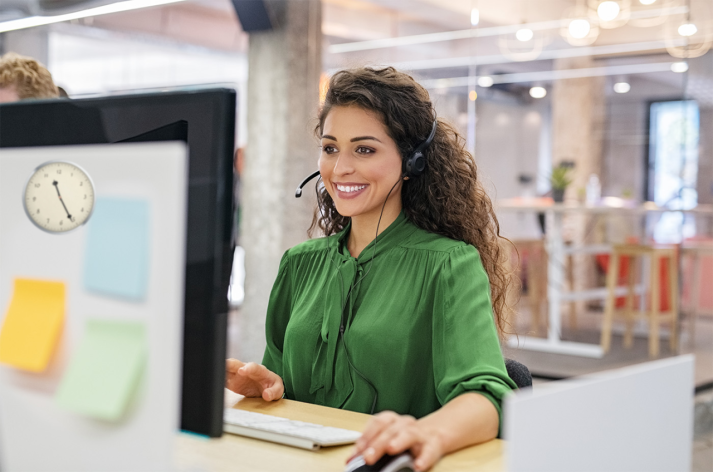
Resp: 11,26
